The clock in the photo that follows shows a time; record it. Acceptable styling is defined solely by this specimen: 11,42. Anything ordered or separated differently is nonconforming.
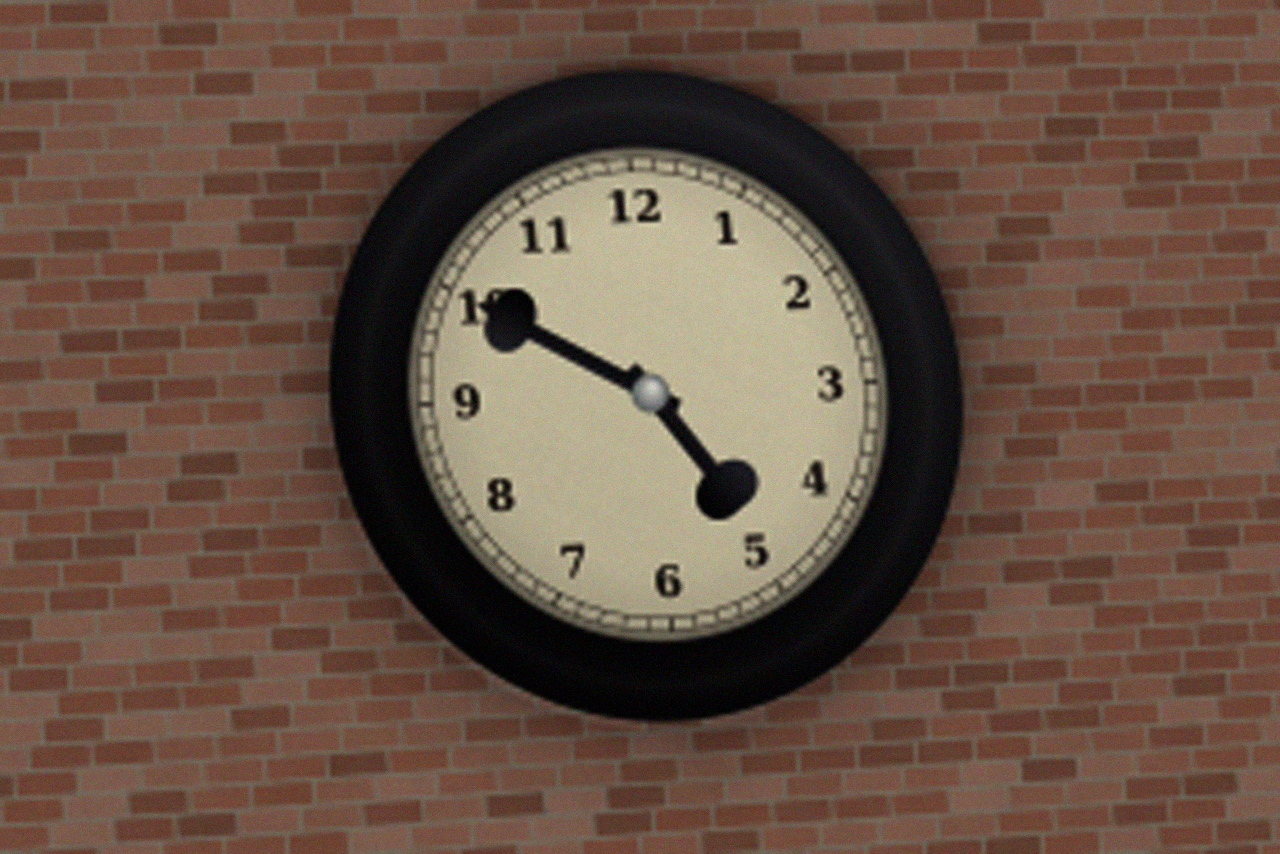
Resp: 4,50
